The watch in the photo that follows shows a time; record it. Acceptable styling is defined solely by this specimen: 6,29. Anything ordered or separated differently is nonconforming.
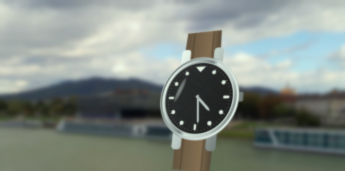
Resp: 4,29
